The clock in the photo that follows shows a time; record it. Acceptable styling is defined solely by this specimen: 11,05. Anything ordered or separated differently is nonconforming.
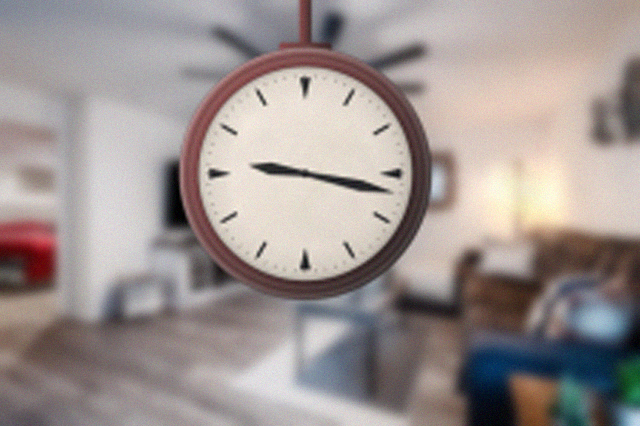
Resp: 9,17
